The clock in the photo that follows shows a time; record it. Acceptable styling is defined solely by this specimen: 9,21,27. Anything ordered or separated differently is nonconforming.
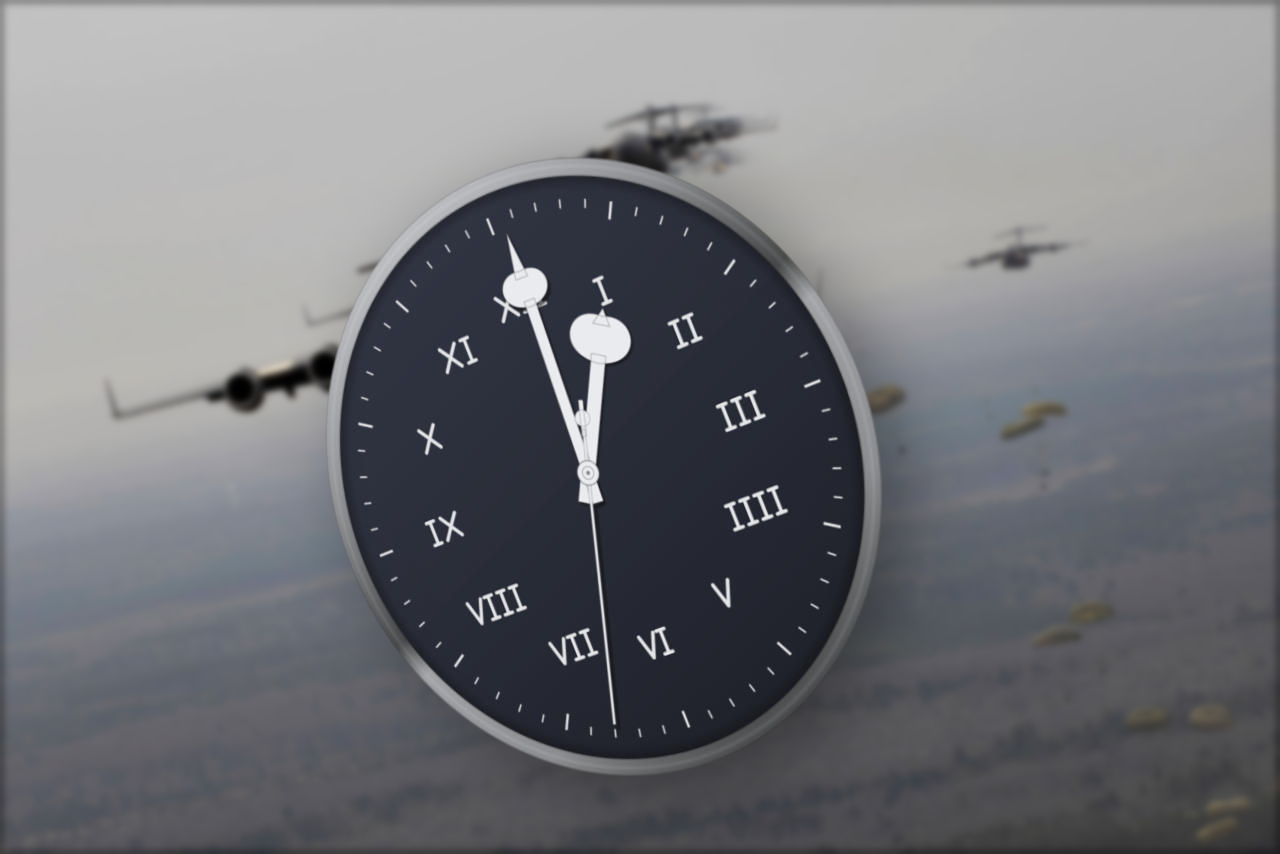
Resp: 1,00,33
